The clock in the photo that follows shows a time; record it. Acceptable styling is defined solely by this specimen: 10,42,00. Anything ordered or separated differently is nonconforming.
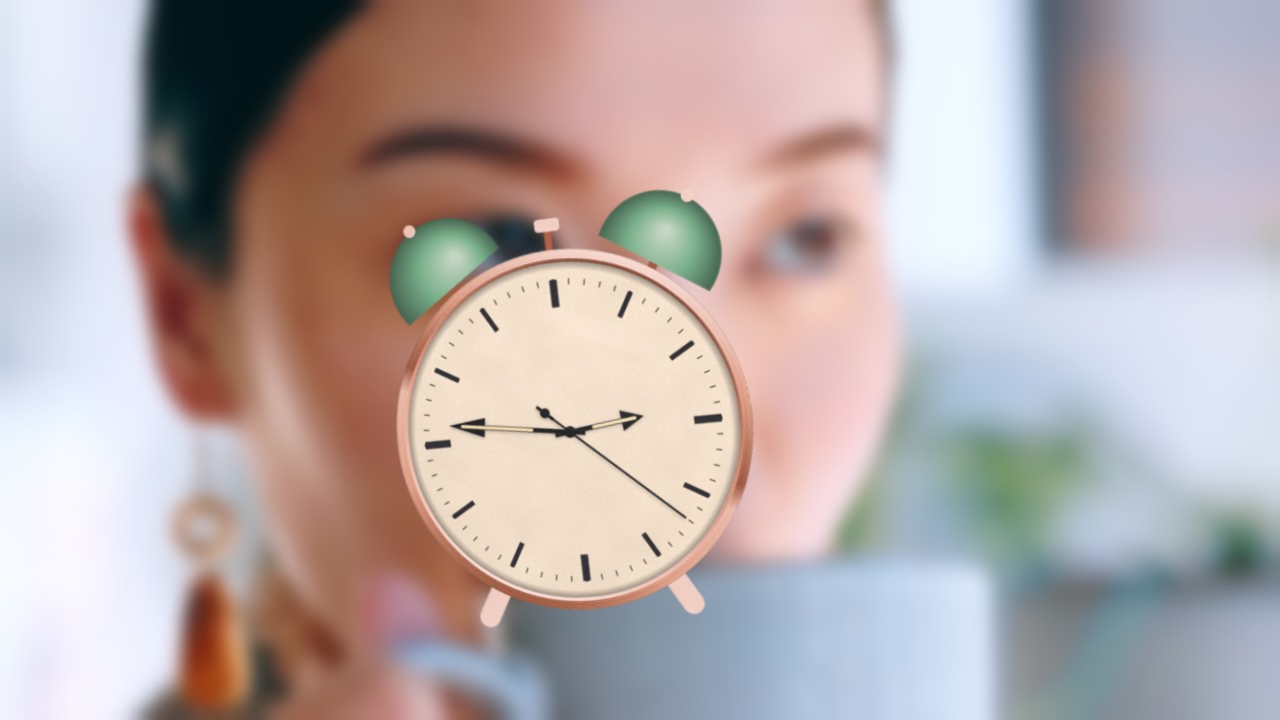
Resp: 2,46,22
